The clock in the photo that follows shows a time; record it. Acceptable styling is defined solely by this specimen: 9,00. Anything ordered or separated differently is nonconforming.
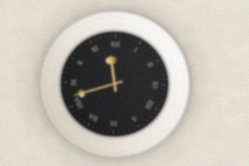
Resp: 11,42
